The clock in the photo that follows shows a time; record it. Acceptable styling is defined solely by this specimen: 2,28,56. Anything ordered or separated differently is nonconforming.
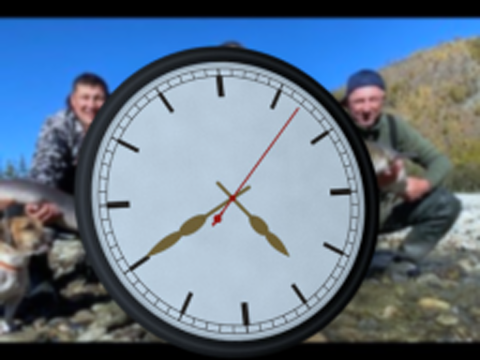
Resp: 4,40,07
